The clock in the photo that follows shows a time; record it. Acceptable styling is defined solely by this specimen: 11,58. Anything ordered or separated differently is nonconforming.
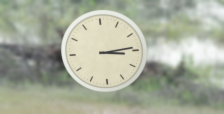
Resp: 3,14
